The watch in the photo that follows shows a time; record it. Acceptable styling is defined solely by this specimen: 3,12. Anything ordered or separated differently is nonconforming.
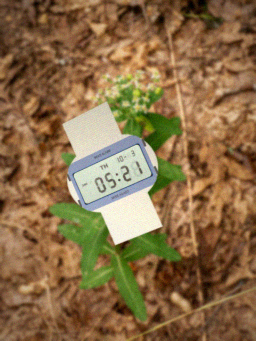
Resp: 5,21
